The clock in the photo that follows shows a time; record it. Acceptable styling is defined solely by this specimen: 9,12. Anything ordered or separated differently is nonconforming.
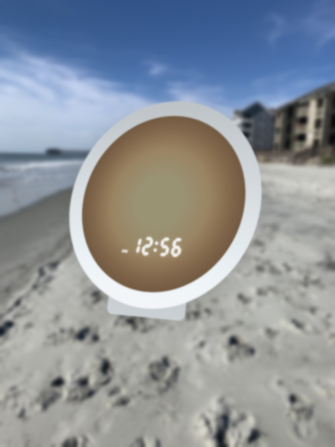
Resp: 12,56
